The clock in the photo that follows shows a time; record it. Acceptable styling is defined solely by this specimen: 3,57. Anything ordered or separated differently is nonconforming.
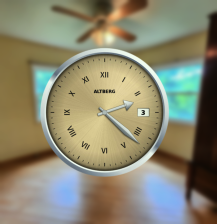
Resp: 2,22
